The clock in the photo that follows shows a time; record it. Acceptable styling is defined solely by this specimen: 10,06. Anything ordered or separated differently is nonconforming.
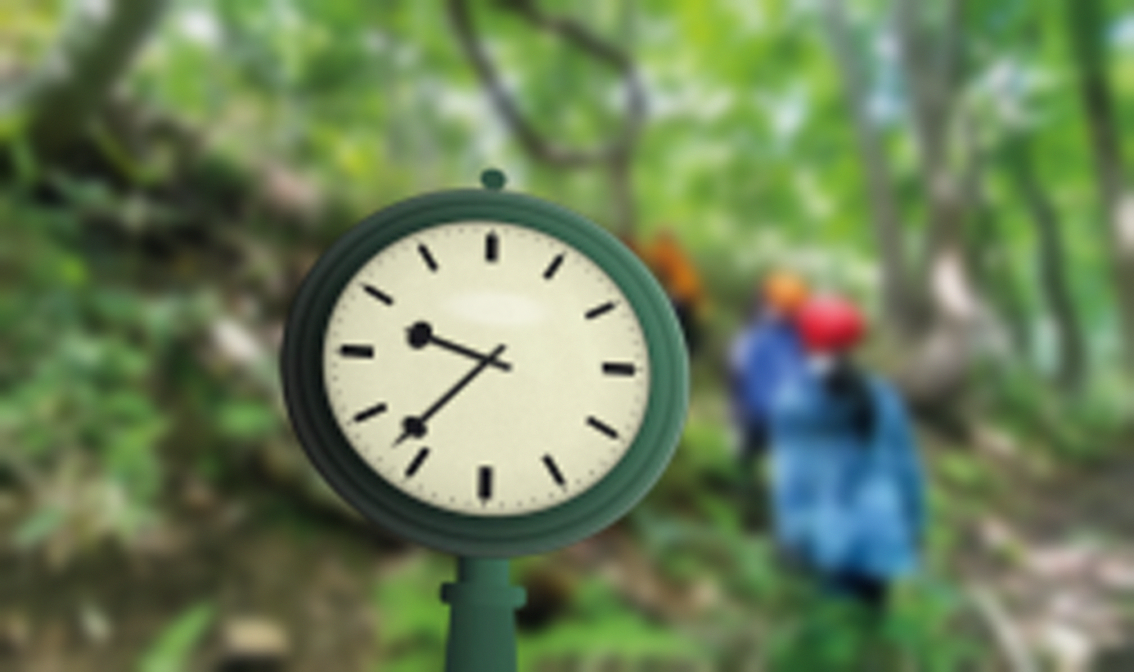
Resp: 9,37
